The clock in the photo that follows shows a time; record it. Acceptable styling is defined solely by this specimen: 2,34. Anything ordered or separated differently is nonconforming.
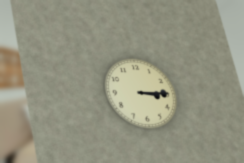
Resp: 3,15
